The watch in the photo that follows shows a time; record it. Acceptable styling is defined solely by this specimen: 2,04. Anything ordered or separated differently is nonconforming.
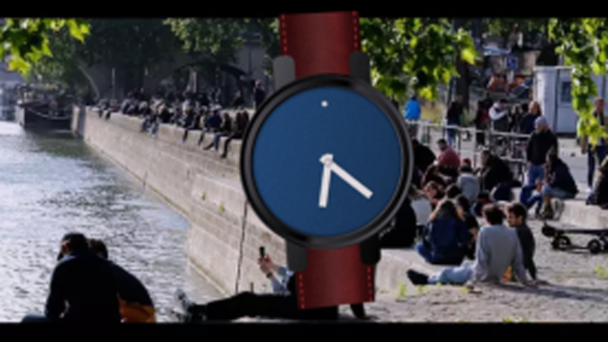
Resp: 6,22
